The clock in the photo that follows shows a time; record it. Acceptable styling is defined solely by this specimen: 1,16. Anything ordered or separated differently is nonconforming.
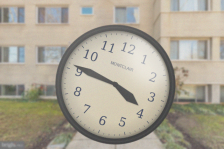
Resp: 3,46
